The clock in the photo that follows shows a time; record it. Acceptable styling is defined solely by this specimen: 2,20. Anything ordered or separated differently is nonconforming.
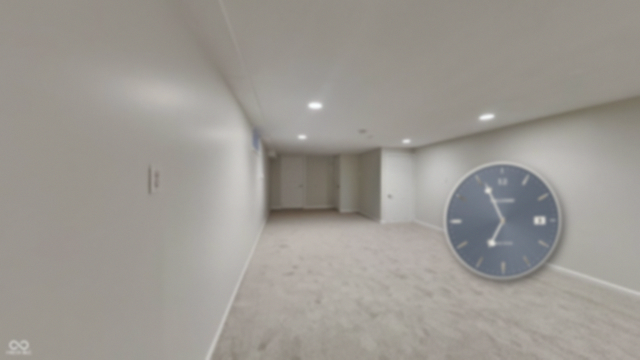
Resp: 6,56
